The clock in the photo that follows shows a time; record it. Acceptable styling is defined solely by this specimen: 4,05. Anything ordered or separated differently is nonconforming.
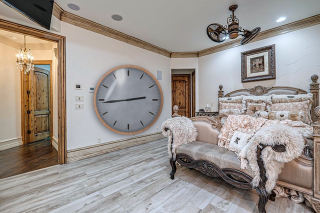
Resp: 2,44
